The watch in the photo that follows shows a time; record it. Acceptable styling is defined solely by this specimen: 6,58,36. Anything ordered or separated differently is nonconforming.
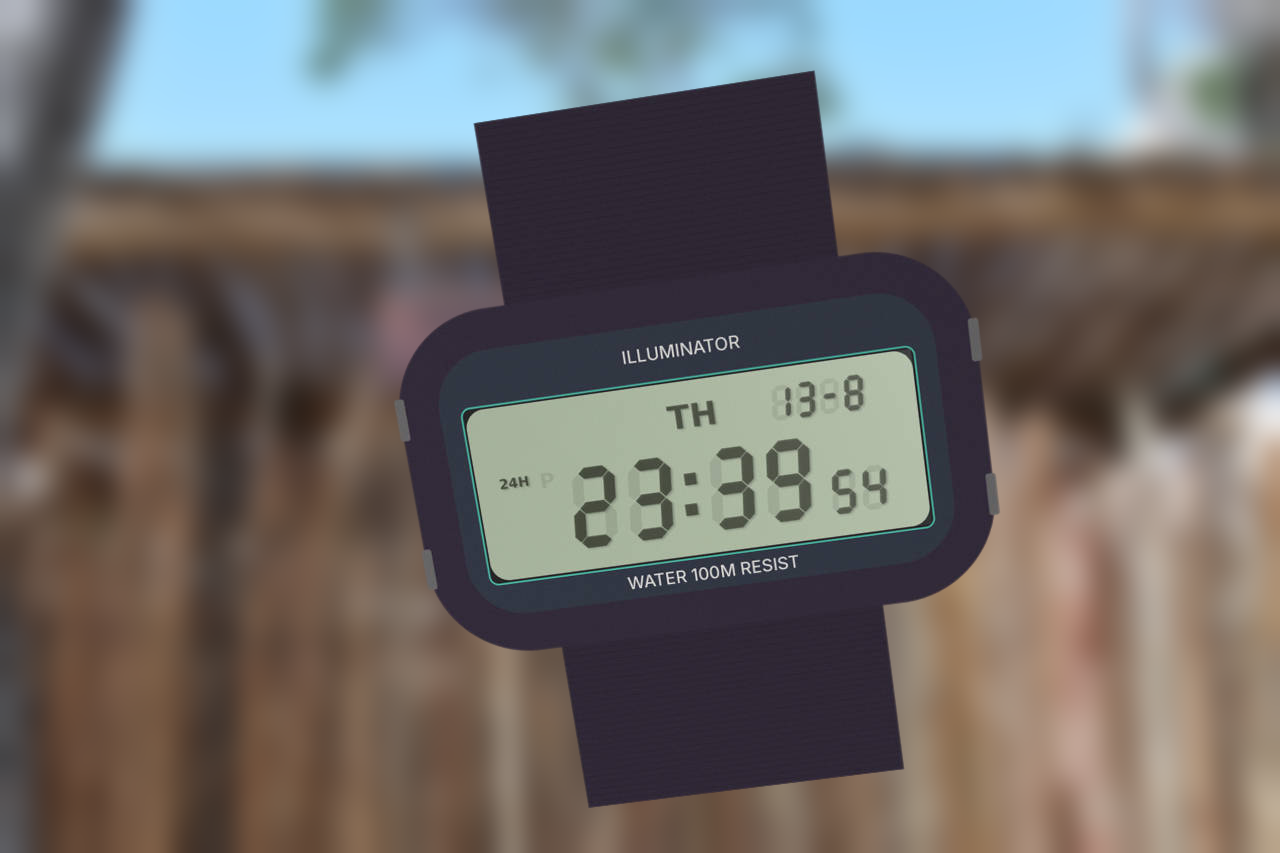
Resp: 23,39,54
